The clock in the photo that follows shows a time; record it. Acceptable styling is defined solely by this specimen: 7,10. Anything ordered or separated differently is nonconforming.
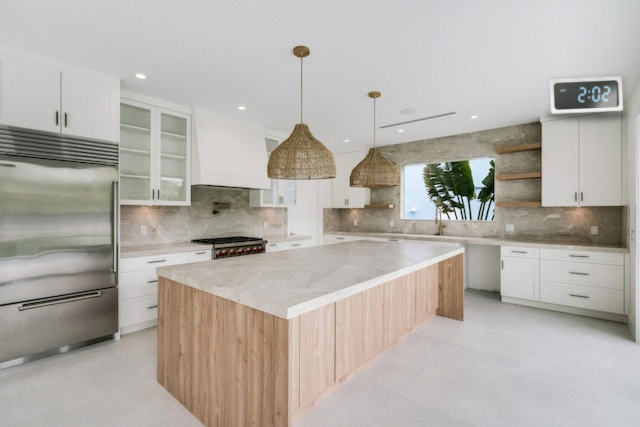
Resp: 2,02
